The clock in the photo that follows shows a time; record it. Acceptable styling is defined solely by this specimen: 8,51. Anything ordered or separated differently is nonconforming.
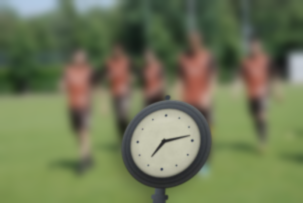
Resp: 7,13
